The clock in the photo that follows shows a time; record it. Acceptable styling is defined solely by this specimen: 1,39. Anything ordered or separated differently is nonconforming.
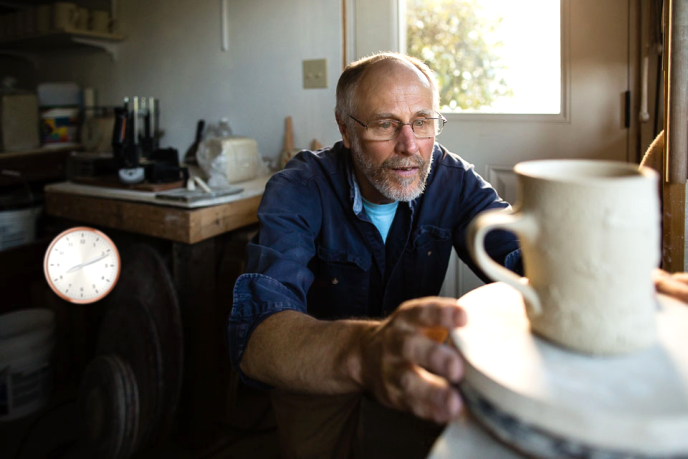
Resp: 8,11
